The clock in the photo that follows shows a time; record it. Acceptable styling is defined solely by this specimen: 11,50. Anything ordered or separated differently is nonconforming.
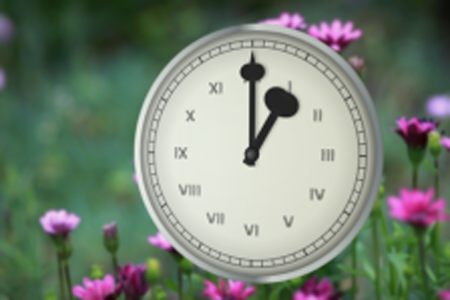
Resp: 1,00
